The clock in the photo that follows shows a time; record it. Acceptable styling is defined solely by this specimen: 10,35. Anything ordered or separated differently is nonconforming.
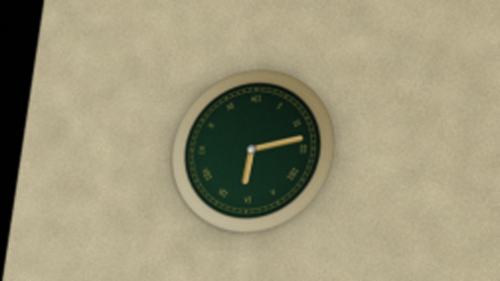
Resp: 6,13
